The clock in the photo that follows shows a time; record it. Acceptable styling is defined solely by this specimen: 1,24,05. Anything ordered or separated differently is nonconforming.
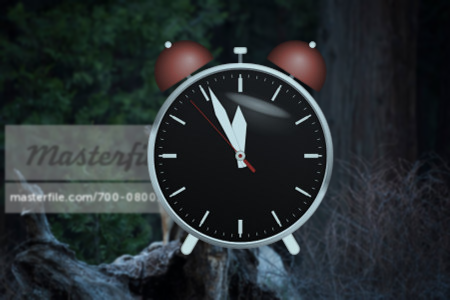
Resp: 11,55,53
